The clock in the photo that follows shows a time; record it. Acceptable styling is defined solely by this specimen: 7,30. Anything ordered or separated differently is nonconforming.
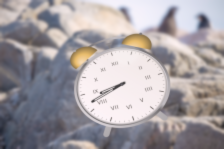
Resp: 8,42
